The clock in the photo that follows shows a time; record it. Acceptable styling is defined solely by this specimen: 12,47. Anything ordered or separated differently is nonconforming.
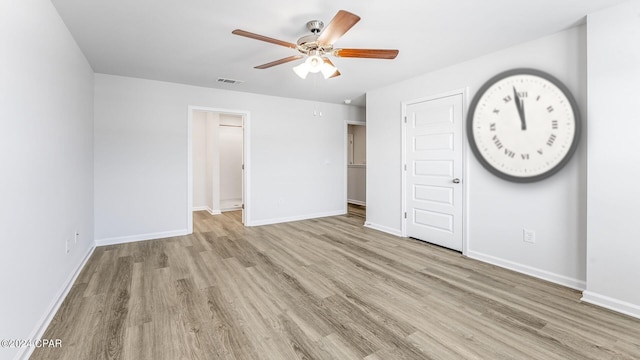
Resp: 11,58
